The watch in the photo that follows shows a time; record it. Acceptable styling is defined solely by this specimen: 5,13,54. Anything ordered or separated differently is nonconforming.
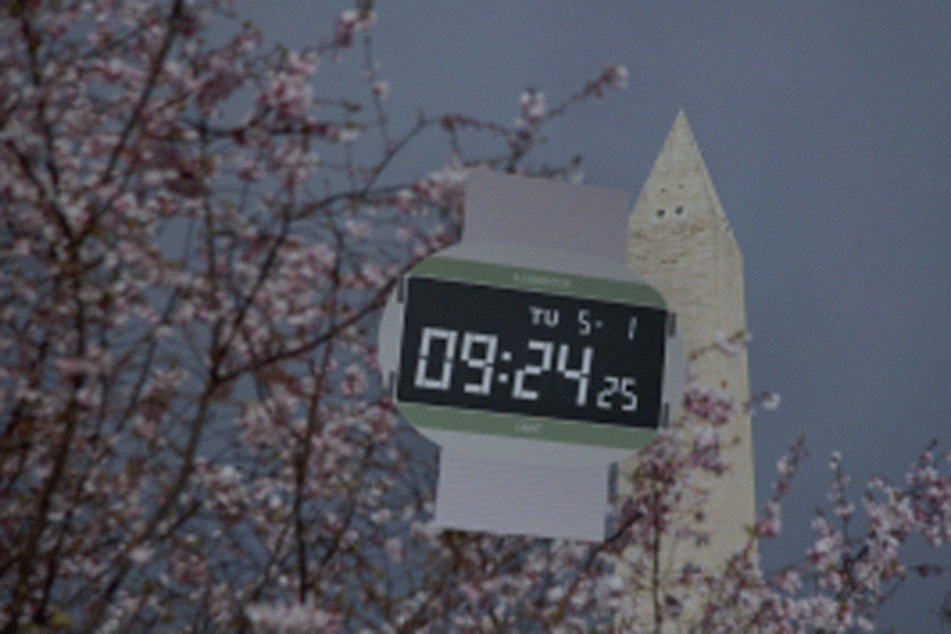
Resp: 9,24,25
